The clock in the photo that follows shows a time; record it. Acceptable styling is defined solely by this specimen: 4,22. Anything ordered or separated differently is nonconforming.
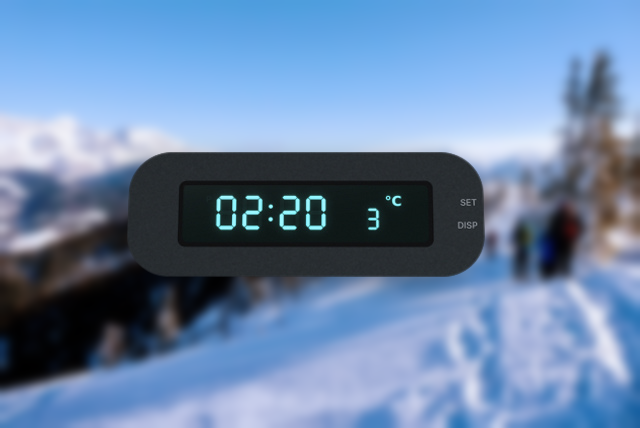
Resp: 2,20
